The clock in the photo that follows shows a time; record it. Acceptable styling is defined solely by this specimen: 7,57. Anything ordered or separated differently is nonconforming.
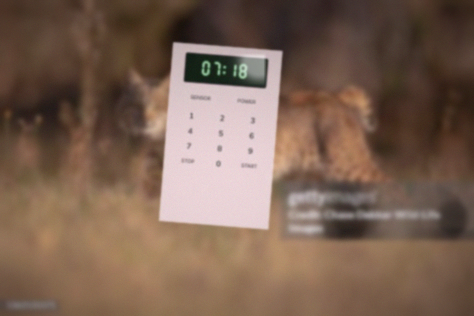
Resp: 7,18
